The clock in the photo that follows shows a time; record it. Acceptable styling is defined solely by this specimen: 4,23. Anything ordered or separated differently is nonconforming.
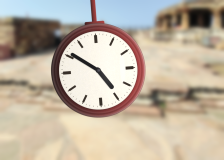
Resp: 4,51
